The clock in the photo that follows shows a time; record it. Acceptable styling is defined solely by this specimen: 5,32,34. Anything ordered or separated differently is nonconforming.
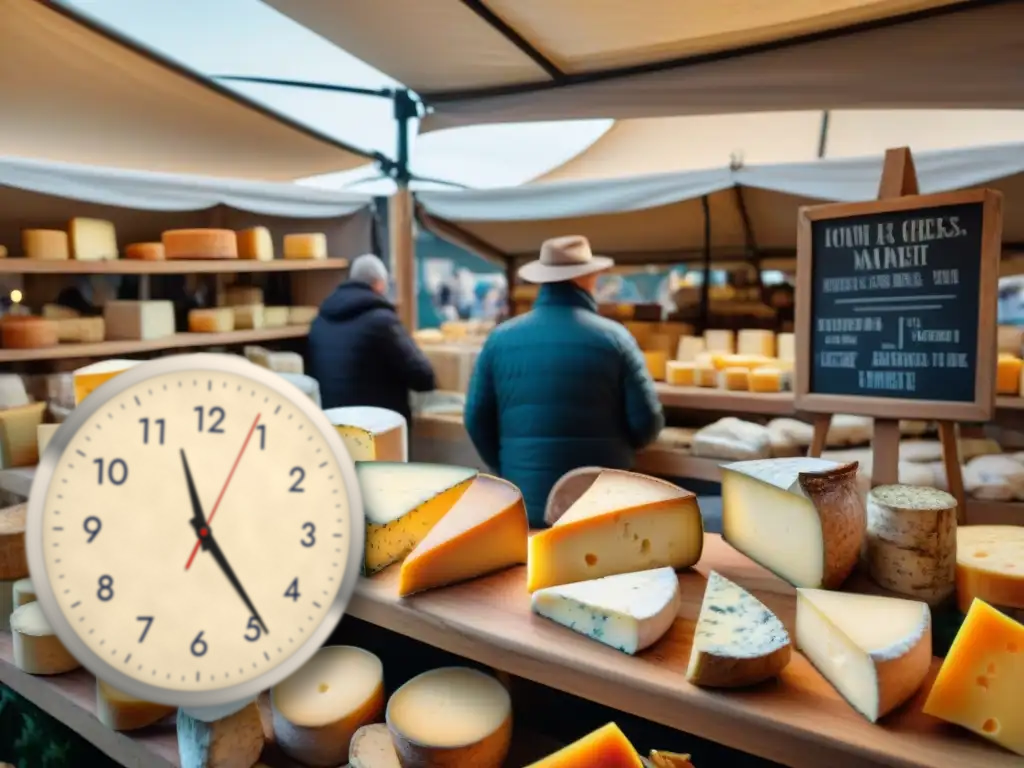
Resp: 11,24,04
